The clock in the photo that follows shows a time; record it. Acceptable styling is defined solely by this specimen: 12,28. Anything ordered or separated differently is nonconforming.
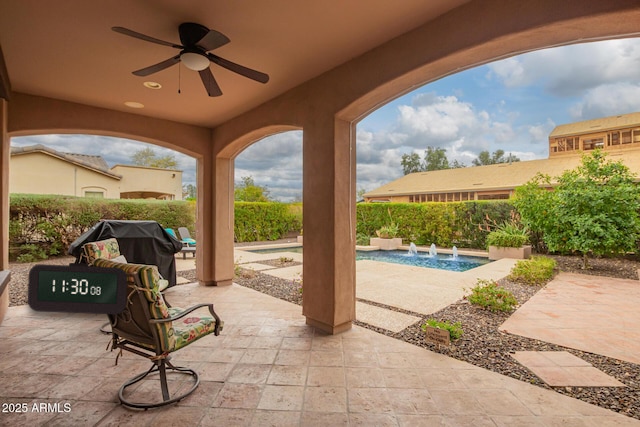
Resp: 11,30
